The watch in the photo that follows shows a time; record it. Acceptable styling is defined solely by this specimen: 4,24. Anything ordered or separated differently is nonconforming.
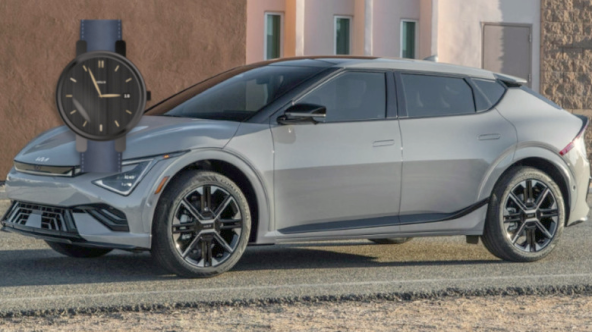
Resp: 2,56
